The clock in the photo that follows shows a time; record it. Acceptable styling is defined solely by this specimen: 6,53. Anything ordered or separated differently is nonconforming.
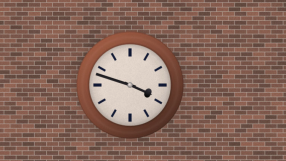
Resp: 3,48
